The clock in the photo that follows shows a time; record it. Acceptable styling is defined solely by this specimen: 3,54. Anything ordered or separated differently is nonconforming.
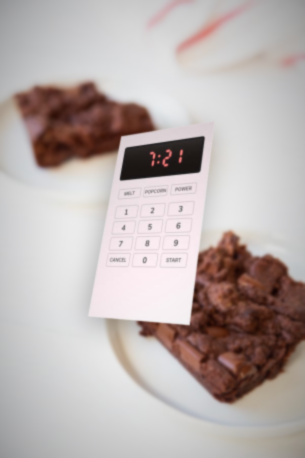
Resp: 7,21
